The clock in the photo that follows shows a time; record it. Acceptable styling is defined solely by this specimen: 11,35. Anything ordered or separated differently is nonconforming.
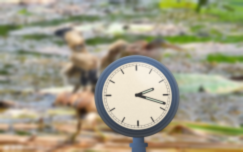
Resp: 2,18
